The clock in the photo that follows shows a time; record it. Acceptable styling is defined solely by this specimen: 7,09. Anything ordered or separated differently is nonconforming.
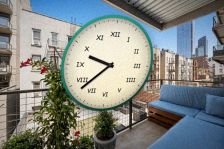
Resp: 9,38
